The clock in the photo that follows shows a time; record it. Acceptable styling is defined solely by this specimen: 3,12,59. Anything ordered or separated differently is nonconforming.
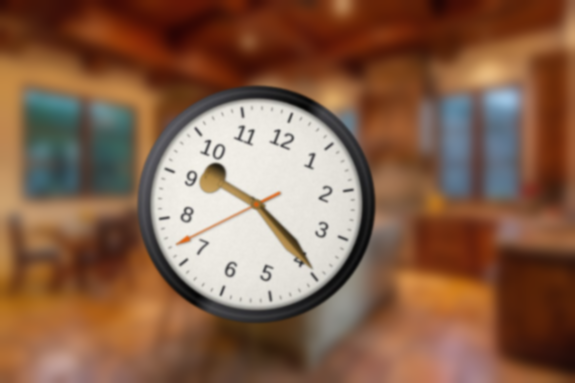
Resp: 9,19,37
